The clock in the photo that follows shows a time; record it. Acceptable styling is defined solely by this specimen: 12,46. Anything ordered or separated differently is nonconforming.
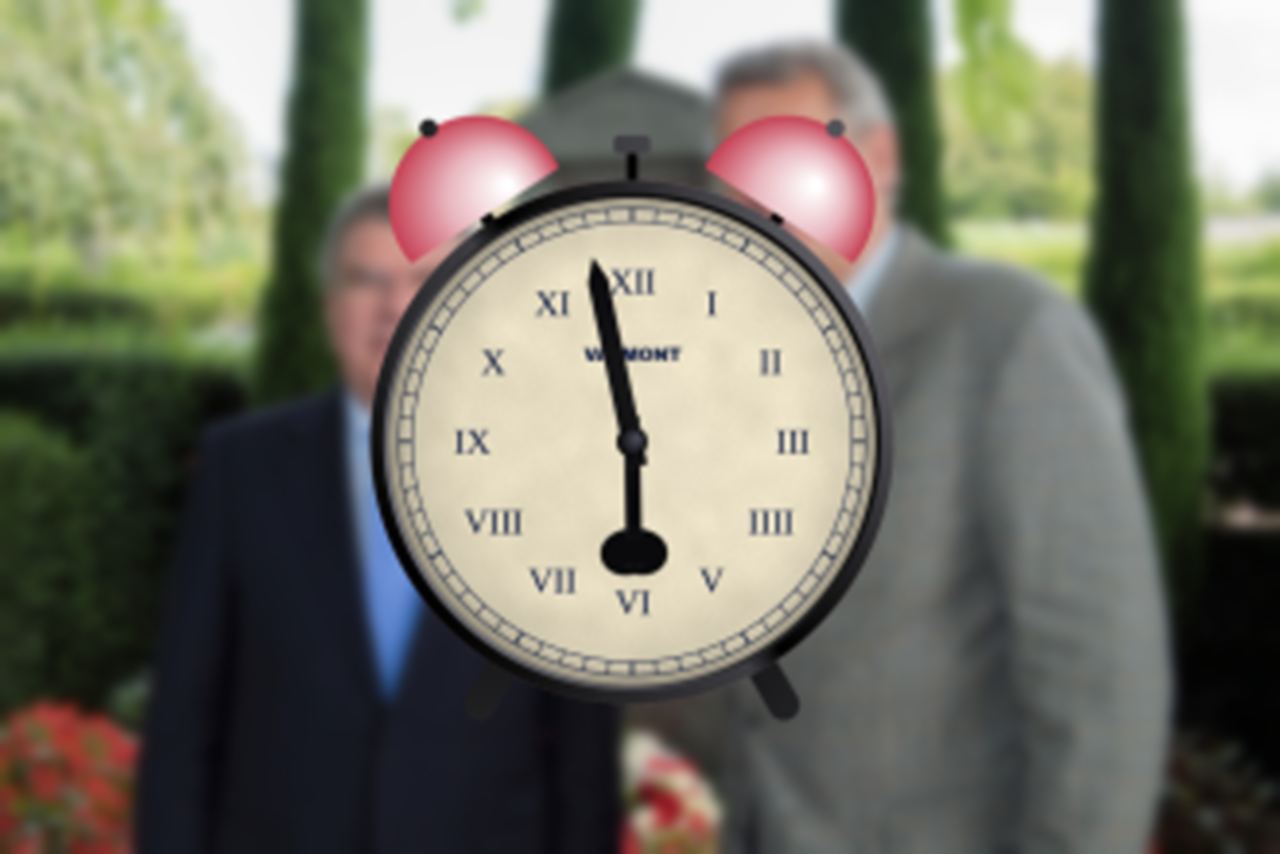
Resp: 5,58
